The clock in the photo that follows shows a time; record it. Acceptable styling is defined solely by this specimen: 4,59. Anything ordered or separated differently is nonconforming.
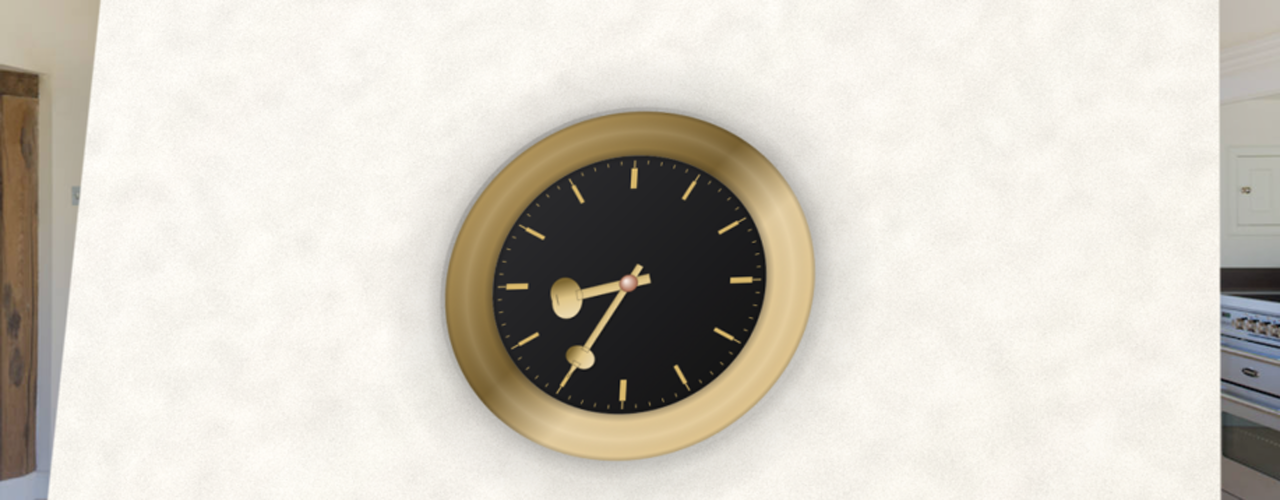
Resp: 8,35
